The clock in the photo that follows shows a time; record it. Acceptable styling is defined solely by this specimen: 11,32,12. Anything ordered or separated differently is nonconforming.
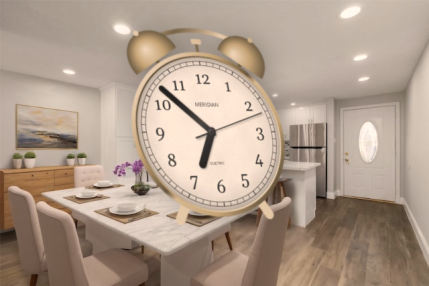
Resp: 6,52,12
